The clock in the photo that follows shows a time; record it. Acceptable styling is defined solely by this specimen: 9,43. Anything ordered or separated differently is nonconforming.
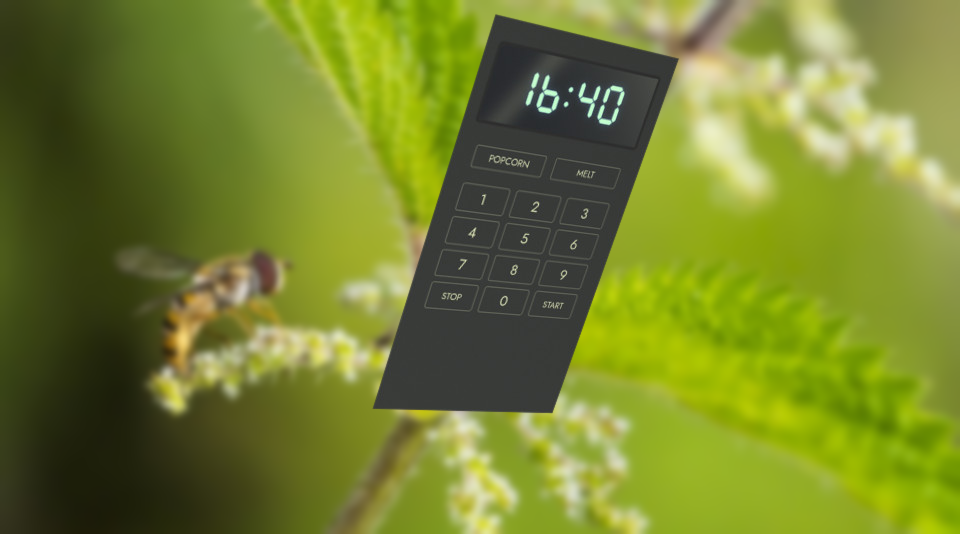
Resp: 16,40
